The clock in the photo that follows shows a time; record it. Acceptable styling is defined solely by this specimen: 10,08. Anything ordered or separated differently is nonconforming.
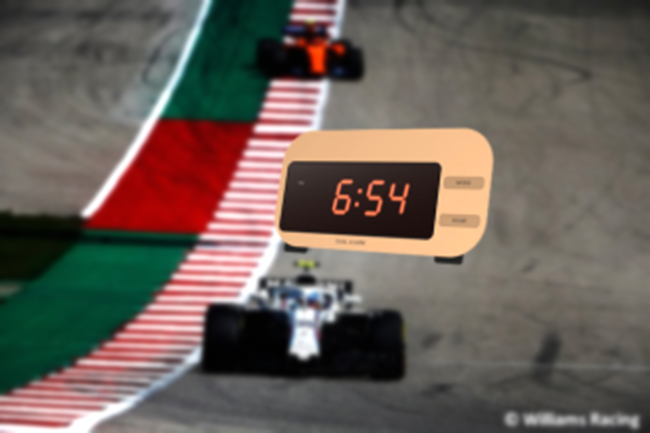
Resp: 6,54
